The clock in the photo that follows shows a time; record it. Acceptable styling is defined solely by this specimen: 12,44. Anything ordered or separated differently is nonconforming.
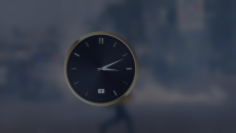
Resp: 3,11
